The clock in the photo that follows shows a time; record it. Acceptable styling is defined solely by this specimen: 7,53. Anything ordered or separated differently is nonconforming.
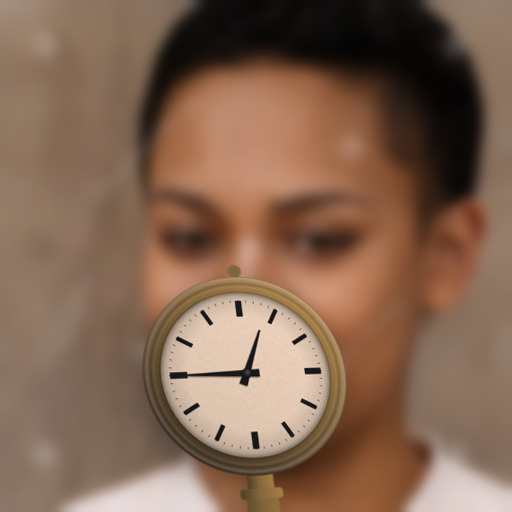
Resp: 12,45
